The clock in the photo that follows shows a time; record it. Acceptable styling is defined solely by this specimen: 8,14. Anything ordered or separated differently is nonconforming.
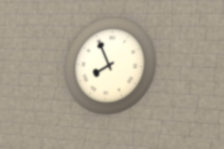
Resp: 7,55
